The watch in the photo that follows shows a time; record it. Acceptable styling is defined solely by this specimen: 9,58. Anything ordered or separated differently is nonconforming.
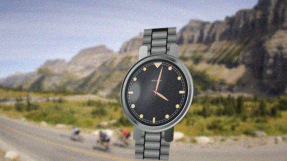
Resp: 4,02
